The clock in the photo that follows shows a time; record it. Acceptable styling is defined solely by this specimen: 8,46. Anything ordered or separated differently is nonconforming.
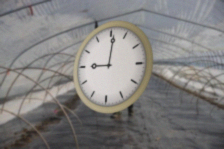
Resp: 9,01
